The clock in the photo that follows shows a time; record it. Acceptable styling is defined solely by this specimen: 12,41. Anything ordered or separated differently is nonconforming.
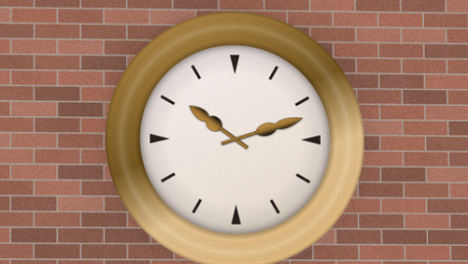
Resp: 10,12
